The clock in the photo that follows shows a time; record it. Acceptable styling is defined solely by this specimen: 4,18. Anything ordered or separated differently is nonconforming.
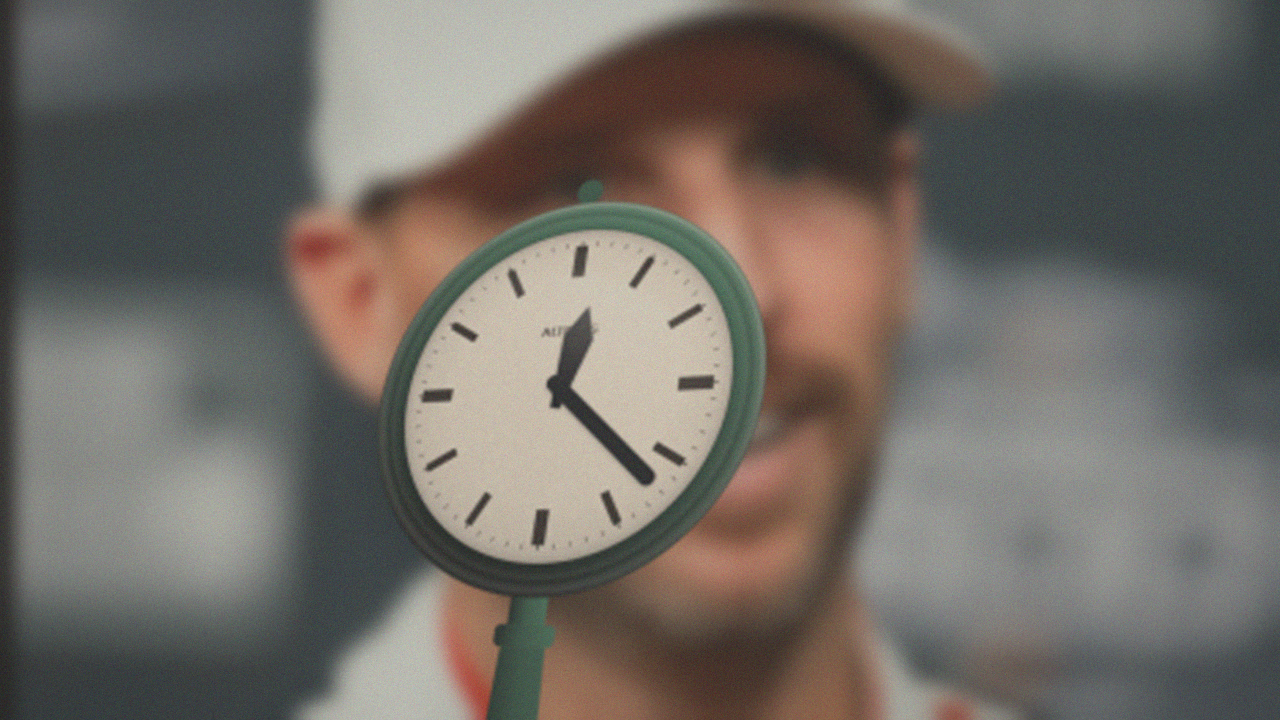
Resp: 12,22
